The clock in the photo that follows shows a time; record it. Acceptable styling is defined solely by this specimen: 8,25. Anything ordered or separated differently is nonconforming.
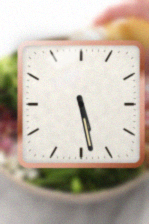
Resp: 5,28
